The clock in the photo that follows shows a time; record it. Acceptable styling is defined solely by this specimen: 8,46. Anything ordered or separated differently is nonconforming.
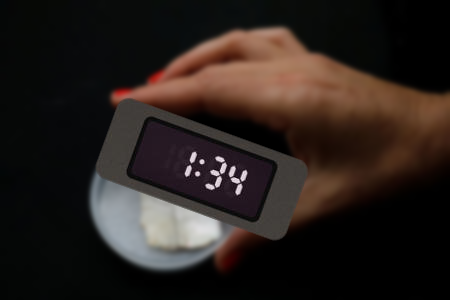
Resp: 1,34
